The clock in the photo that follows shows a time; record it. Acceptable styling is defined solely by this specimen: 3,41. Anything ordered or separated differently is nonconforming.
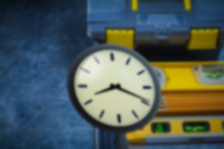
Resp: 8,19
